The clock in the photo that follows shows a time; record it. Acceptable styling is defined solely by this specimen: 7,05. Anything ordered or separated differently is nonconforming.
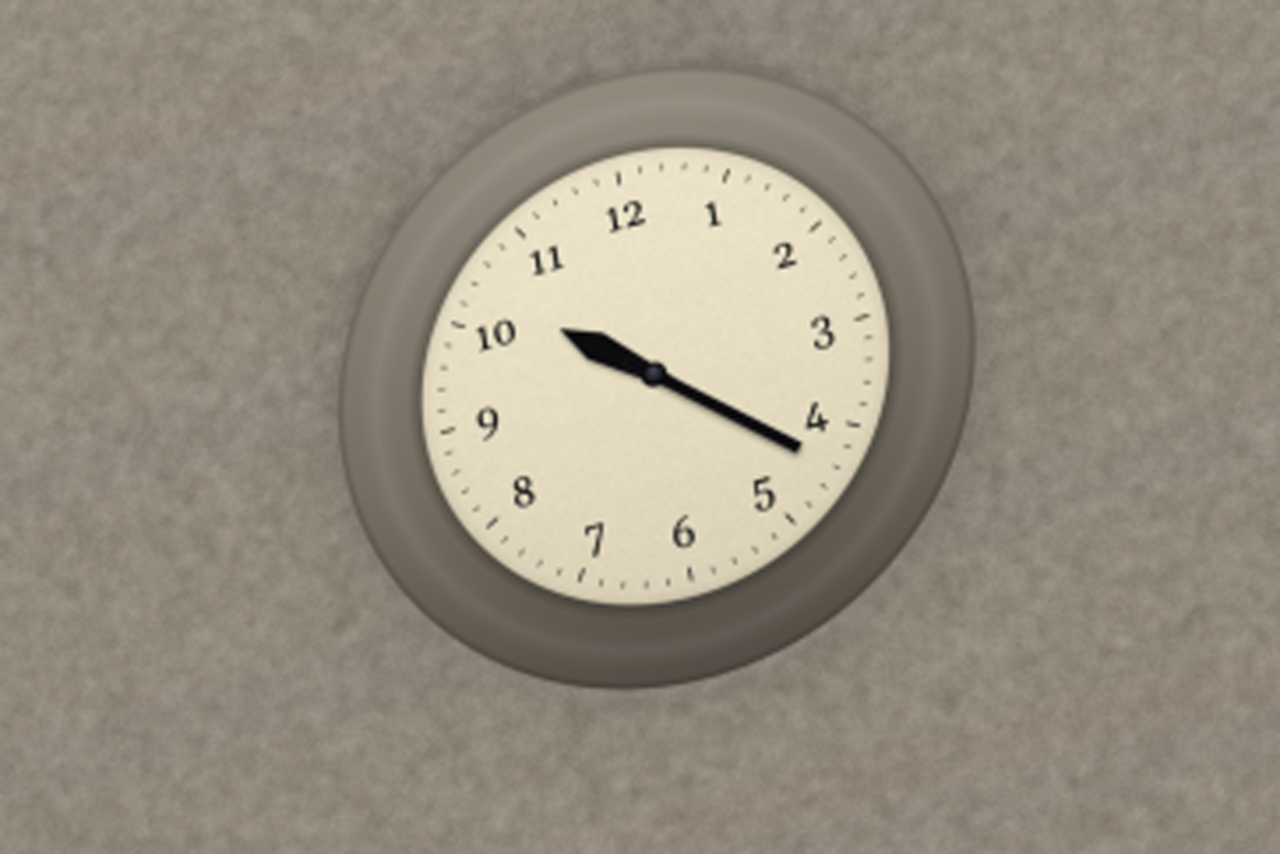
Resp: 10,22
